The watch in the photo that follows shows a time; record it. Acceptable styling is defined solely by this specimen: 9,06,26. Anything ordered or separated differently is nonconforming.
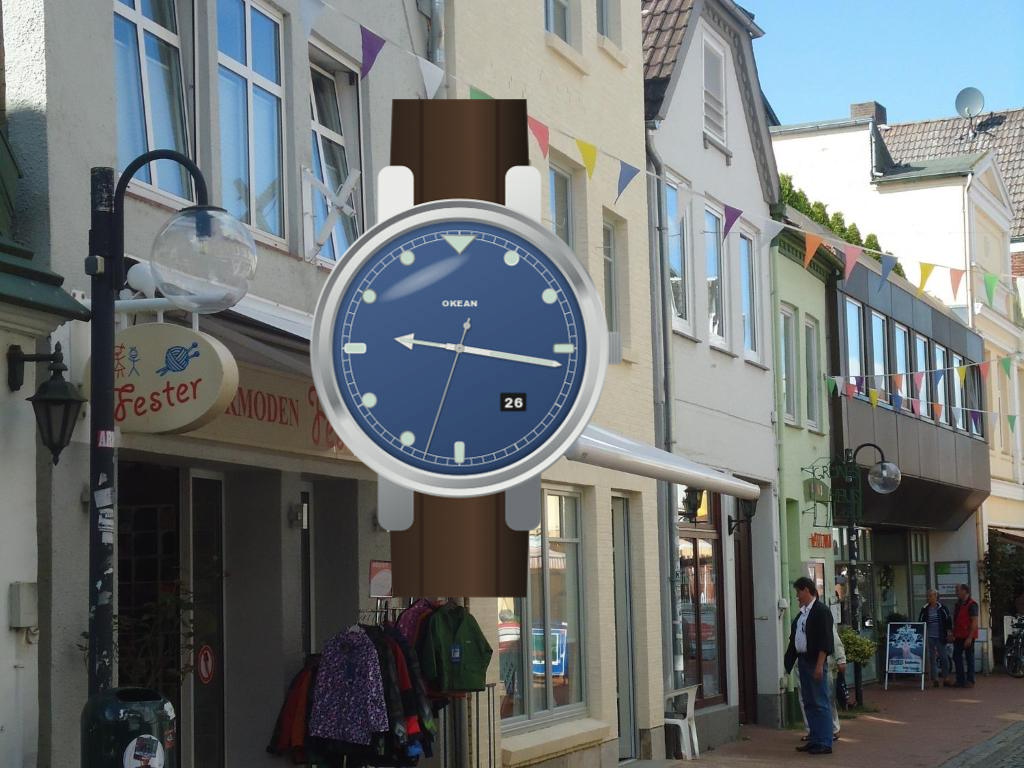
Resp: 9,16,33
